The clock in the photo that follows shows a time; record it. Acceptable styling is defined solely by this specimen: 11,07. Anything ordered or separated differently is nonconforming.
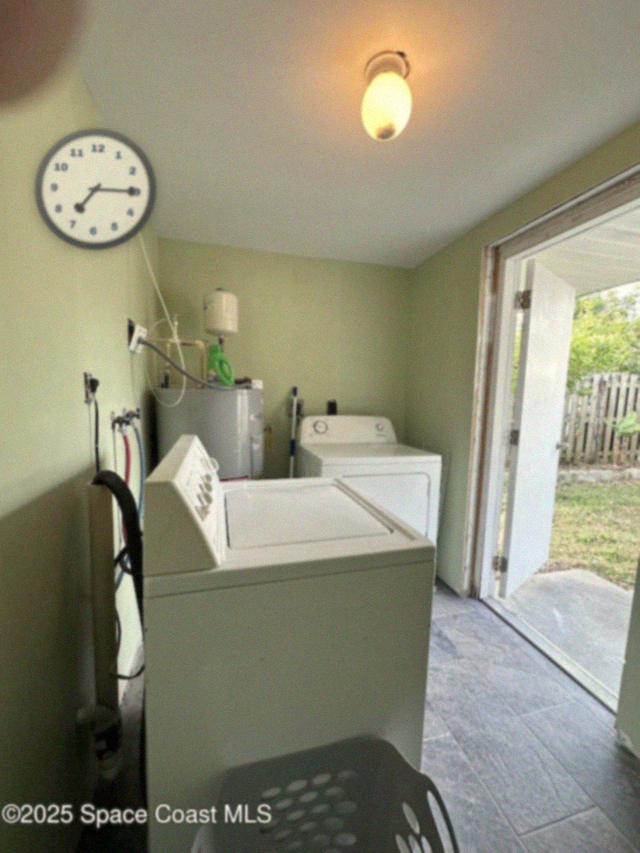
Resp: 7,15
